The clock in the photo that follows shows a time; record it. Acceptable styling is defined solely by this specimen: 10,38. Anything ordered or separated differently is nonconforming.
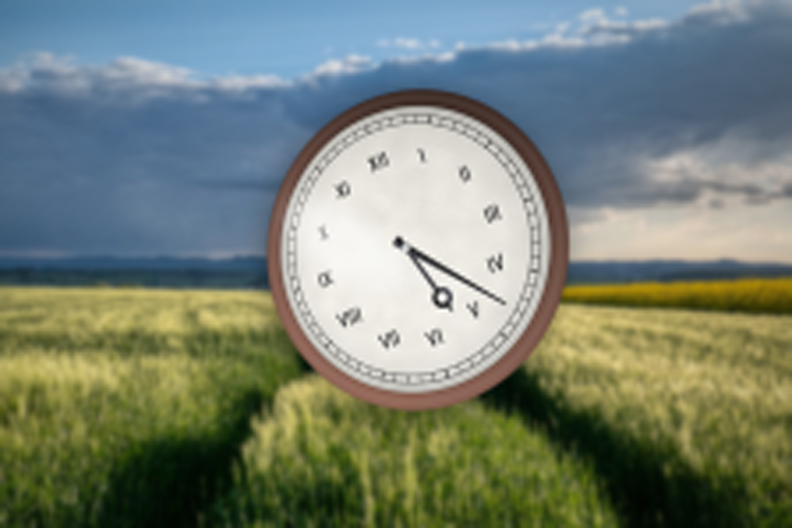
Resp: 5,23
